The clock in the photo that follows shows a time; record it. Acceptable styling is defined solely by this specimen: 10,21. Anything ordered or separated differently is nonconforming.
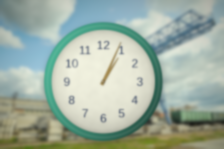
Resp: 1,04
